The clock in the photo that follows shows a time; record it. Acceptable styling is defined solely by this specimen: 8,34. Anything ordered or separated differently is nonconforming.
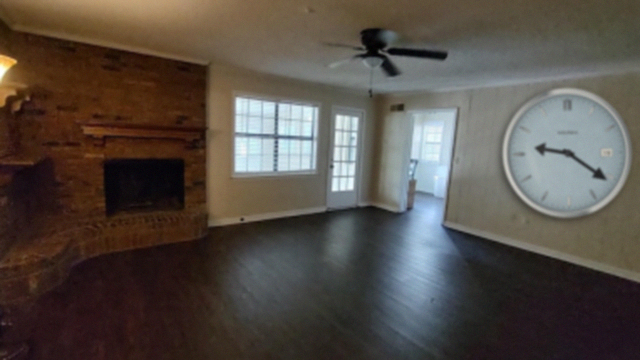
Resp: 9,21
